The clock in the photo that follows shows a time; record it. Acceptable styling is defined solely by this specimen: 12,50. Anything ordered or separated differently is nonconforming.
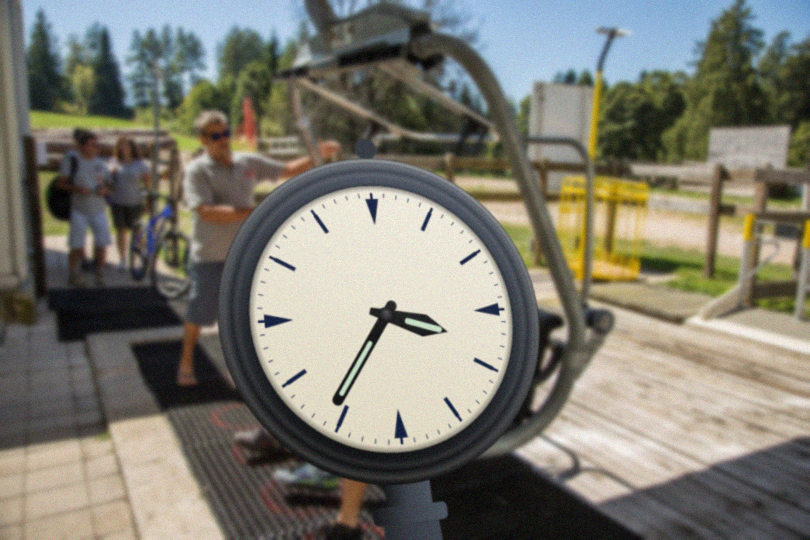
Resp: 3,36
